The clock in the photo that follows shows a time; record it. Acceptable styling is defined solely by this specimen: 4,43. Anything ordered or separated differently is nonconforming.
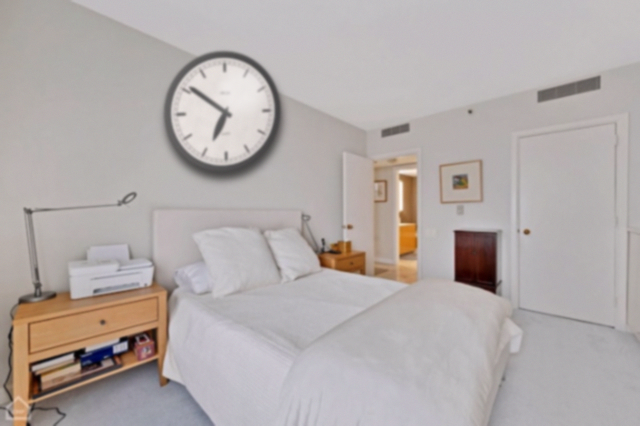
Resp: 6,51
